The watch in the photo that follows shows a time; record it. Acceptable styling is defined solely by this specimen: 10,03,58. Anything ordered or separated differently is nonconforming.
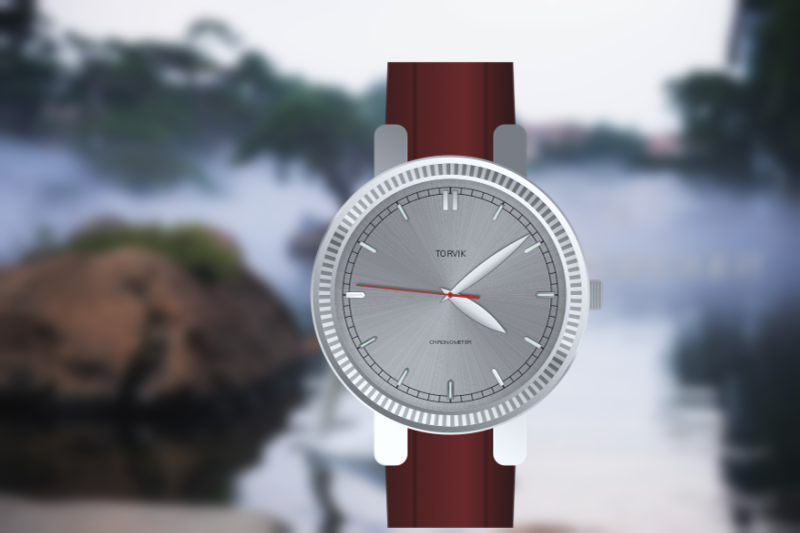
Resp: 4,08,46
